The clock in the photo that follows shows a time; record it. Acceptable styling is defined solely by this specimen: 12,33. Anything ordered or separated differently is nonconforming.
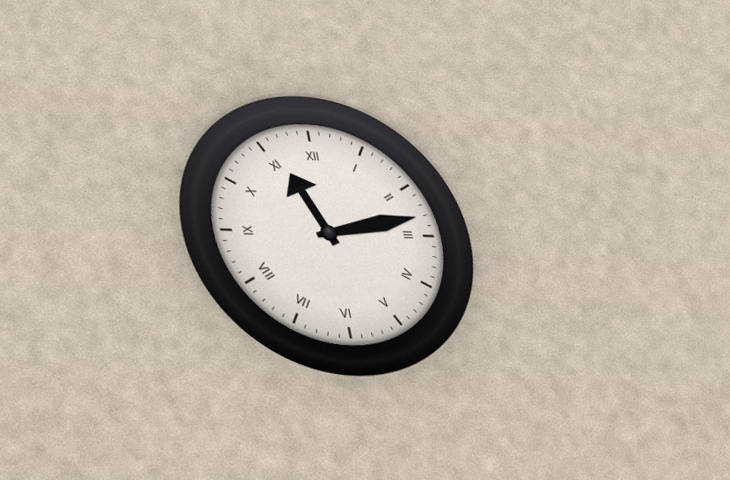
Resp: 11,13
